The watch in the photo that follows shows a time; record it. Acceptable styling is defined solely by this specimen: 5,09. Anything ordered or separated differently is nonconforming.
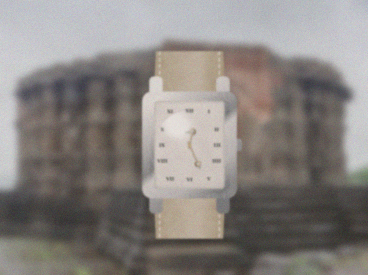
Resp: 12,26
